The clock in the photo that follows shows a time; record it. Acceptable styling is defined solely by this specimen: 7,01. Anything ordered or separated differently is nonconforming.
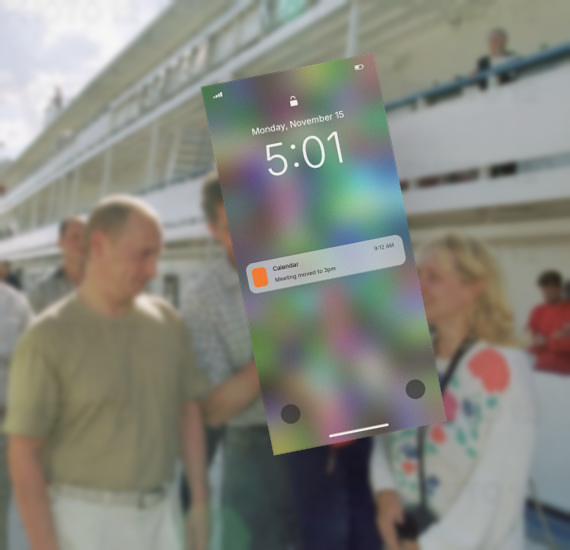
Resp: 5,01
